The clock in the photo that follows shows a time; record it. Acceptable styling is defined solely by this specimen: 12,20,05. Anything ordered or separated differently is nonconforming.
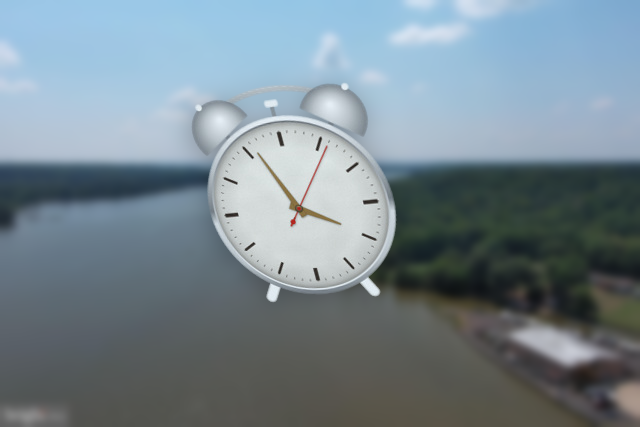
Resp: 3,56,06
